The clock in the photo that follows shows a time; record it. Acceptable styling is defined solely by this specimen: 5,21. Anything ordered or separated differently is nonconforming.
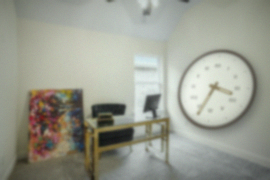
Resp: 3,34
